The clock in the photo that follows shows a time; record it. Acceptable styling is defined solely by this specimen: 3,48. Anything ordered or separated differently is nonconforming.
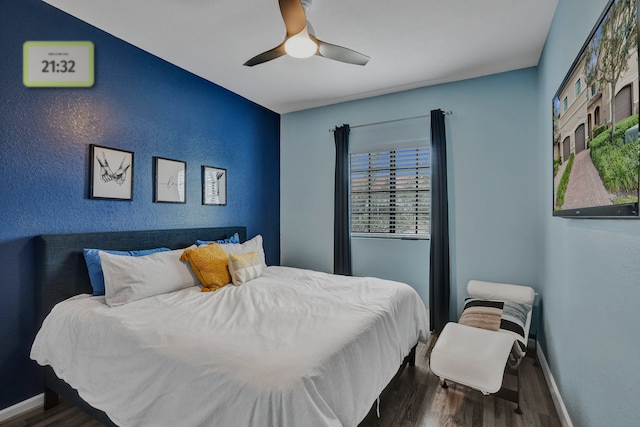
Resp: 21,32
